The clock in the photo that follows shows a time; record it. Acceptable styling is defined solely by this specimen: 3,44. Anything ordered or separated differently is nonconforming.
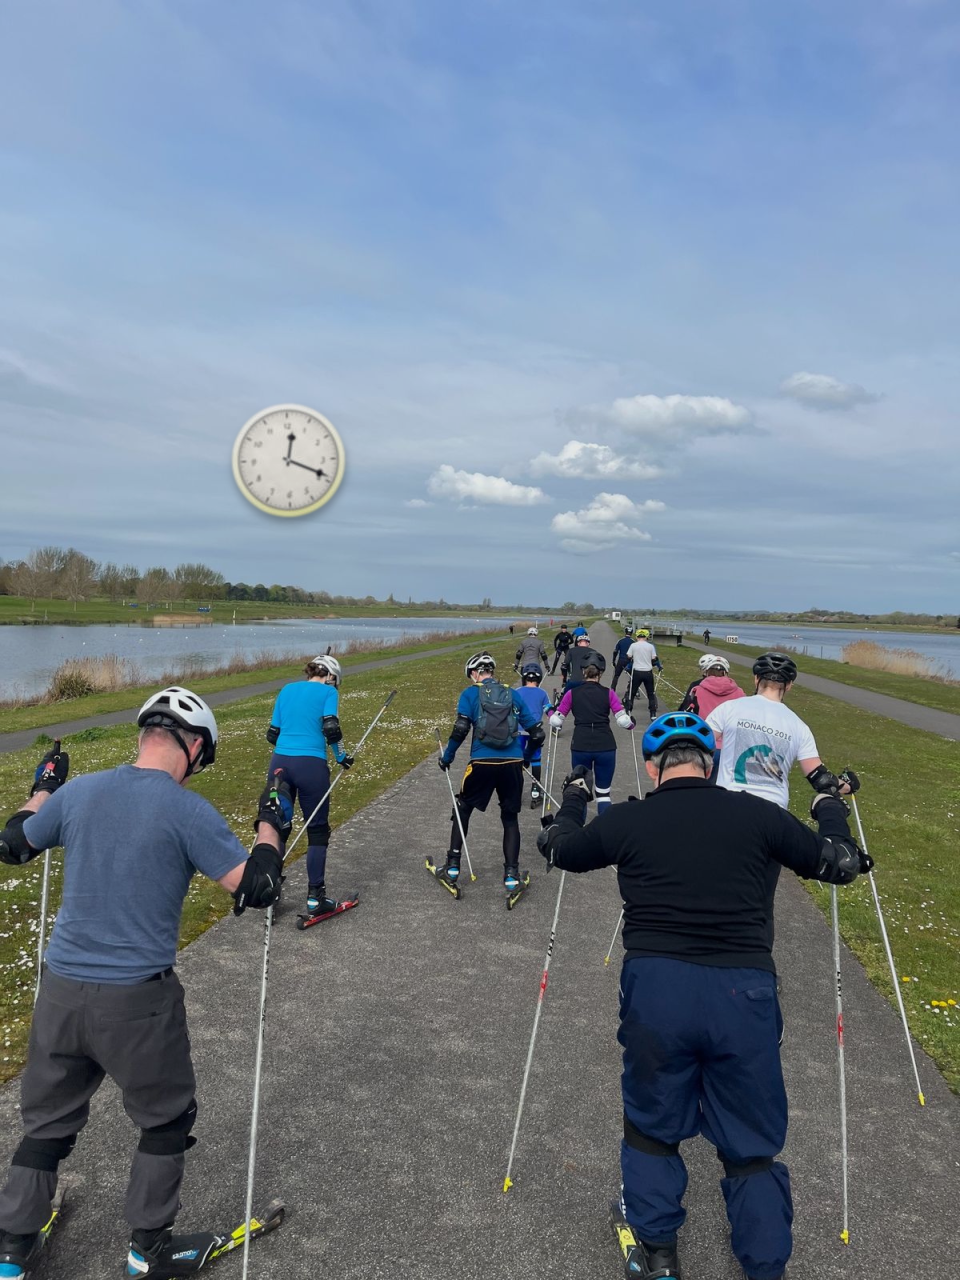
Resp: 12,19
